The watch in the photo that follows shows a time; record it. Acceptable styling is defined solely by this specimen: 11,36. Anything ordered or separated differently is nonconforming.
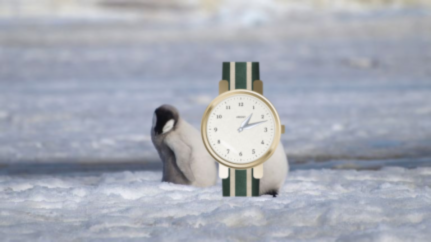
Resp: 1,12
